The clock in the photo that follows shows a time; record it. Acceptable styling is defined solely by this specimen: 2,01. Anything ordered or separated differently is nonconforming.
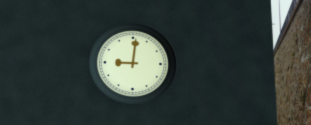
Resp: 9,01
